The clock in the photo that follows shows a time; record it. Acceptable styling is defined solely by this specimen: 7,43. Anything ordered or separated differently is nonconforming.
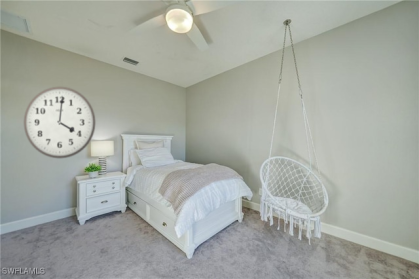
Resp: 4,01
